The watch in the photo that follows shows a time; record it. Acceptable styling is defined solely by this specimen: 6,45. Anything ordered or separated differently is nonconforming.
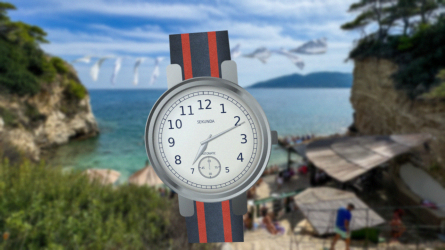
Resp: 7,11
